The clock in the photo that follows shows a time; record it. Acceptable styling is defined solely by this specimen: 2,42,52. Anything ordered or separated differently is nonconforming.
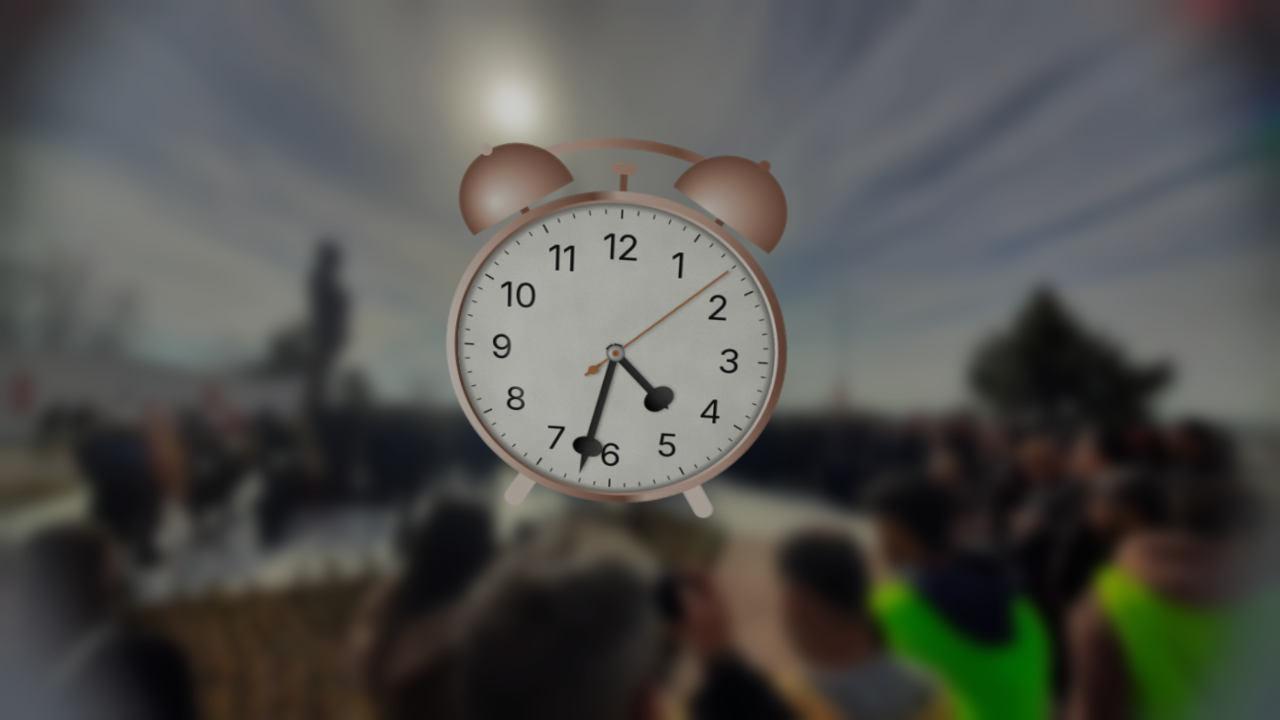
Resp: 4,32,08
